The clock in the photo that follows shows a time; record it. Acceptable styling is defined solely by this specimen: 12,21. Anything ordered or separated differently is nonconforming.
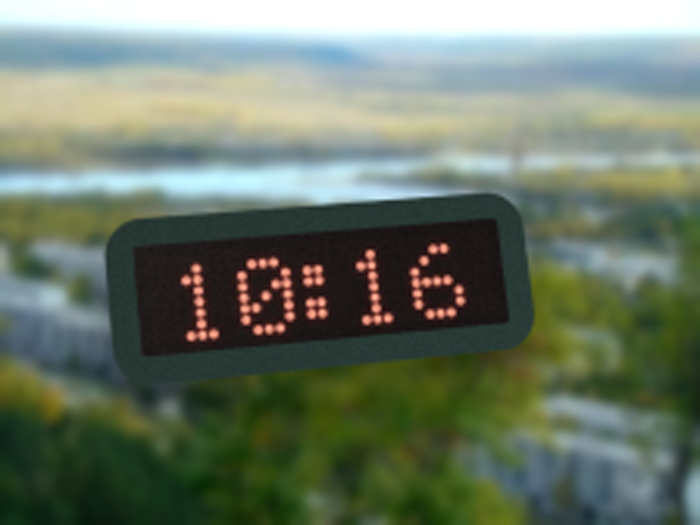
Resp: 10,16
